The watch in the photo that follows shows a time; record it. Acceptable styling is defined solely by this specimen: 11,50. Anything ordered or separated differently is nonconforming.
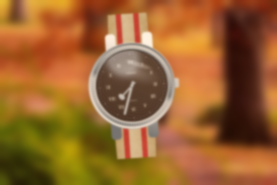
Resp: 7,33
